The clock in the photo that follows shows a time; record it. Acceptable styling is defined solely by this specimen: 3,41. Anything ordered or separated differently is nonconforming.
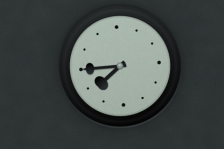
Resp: 7,45
